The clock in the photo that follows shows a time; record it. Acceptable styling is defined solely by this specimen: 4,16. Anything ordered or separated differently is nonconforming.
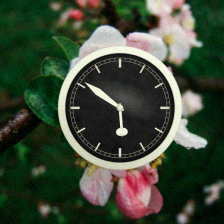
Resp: 5,51
